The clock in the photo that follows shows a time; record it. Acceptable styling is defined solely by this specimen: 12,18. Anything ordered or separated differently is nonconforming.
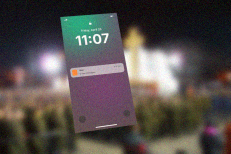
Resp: 11,07
